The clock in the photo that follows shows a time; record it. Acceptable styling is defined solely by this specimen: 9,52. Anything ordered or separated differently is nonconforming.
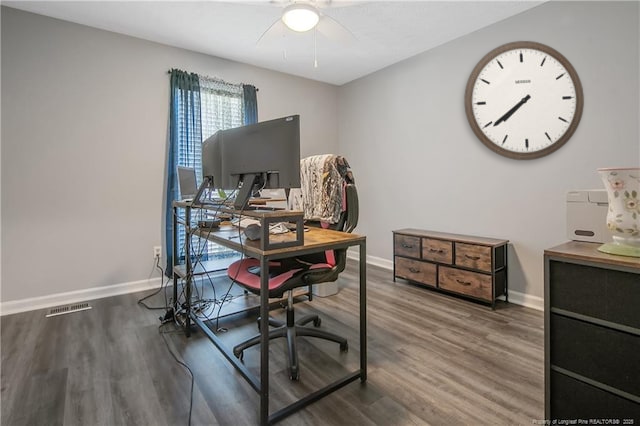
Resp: 7,39
